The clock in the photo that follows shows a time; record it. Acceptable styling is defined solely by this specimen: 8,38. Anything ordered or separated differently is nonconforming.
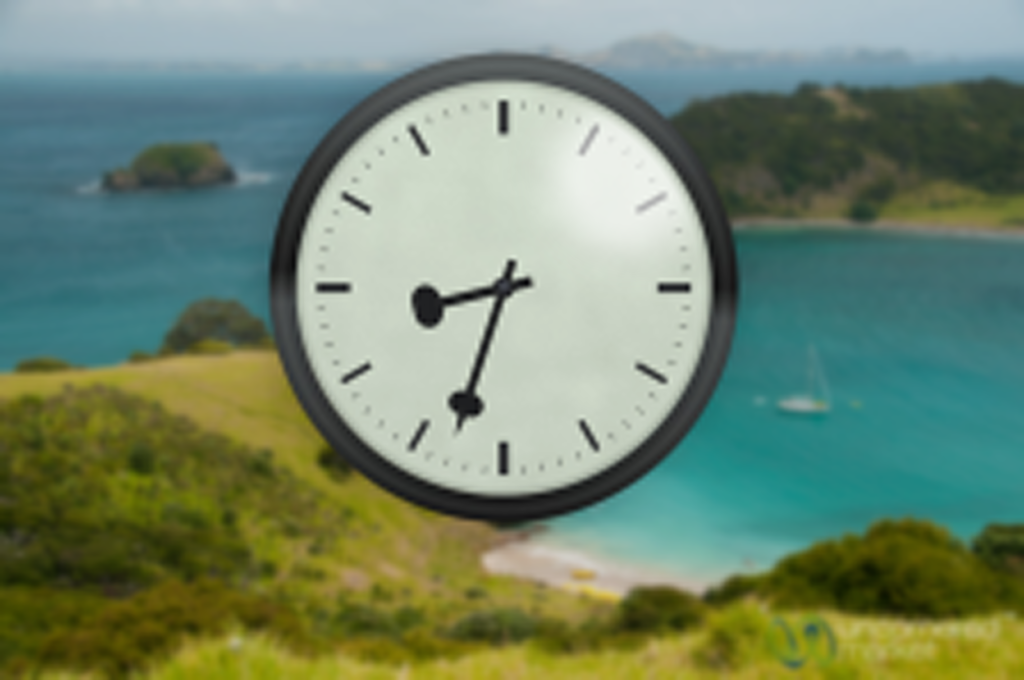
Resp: 8,33
